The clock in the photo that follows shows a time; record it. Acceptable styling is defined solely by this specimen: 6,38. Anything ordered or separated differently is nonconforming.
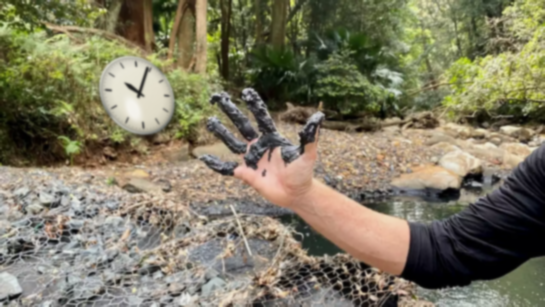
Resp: 10,04
